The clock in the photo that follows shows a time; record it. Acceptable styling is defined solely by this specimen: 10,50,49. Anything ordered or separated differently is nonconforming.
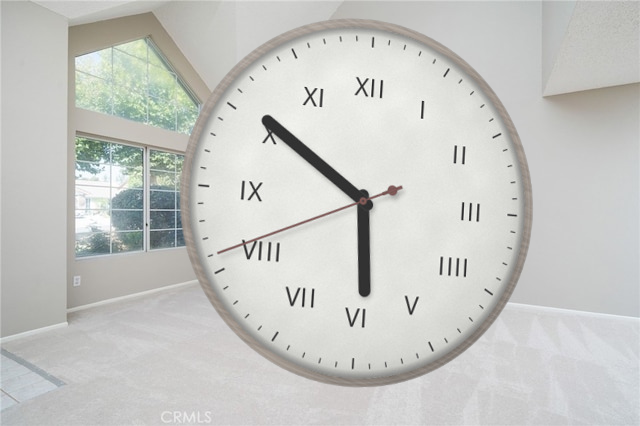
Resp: 5,50,41
